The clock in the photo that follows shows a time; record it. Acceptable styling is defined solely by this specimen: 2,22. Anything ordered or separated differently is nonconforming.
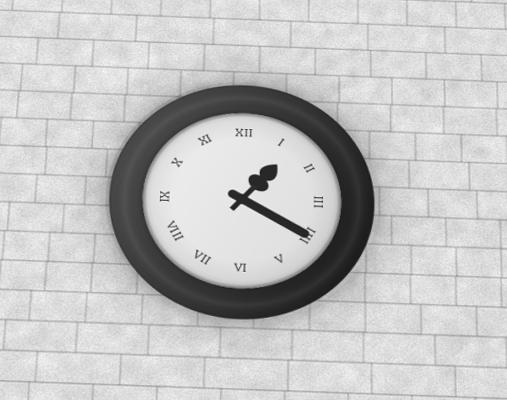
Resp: 1,20
